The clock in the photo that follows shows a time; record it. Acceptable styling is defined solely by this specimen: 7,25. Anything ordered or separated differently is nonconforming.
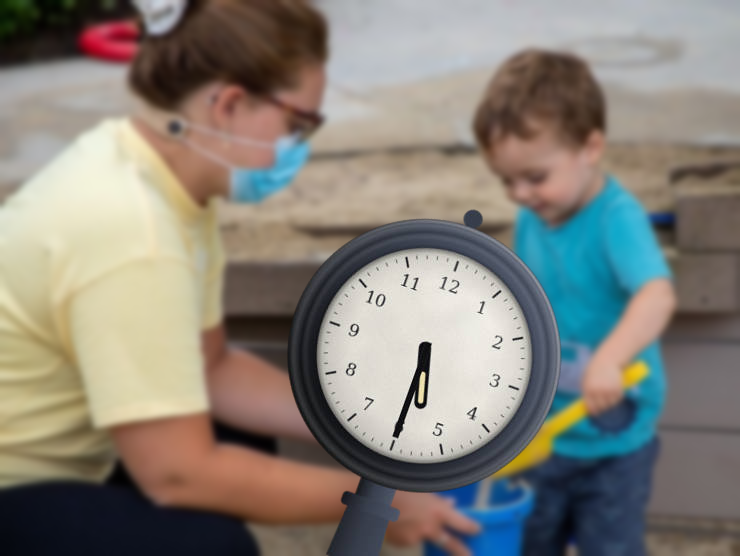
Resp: 5,30
